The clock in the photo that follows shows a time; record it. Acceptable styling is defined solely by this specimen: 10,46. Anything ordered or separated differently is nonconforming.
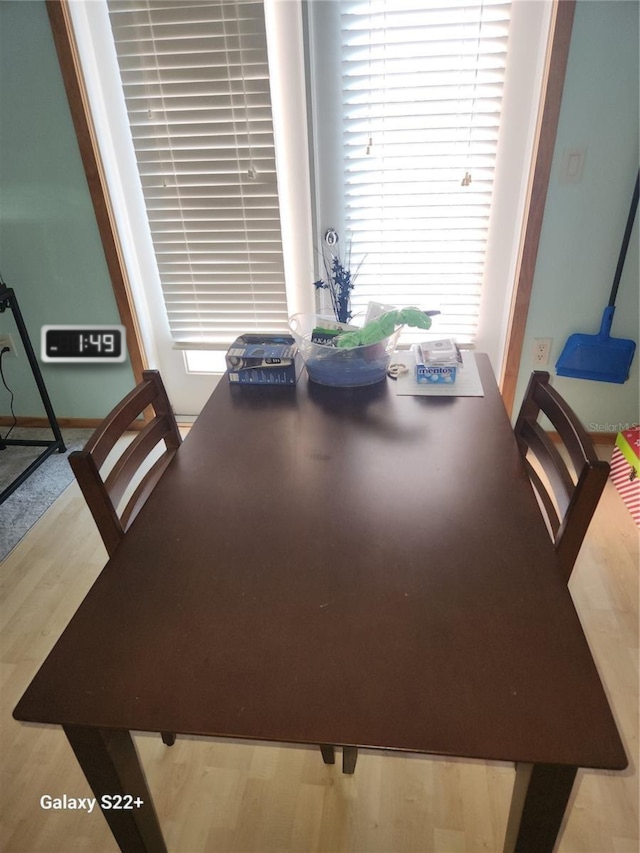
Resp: 1,49
